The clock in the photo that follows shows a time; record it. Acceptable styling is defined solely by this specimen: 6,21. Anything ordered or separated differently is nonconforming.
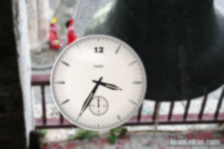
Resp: 3,35
